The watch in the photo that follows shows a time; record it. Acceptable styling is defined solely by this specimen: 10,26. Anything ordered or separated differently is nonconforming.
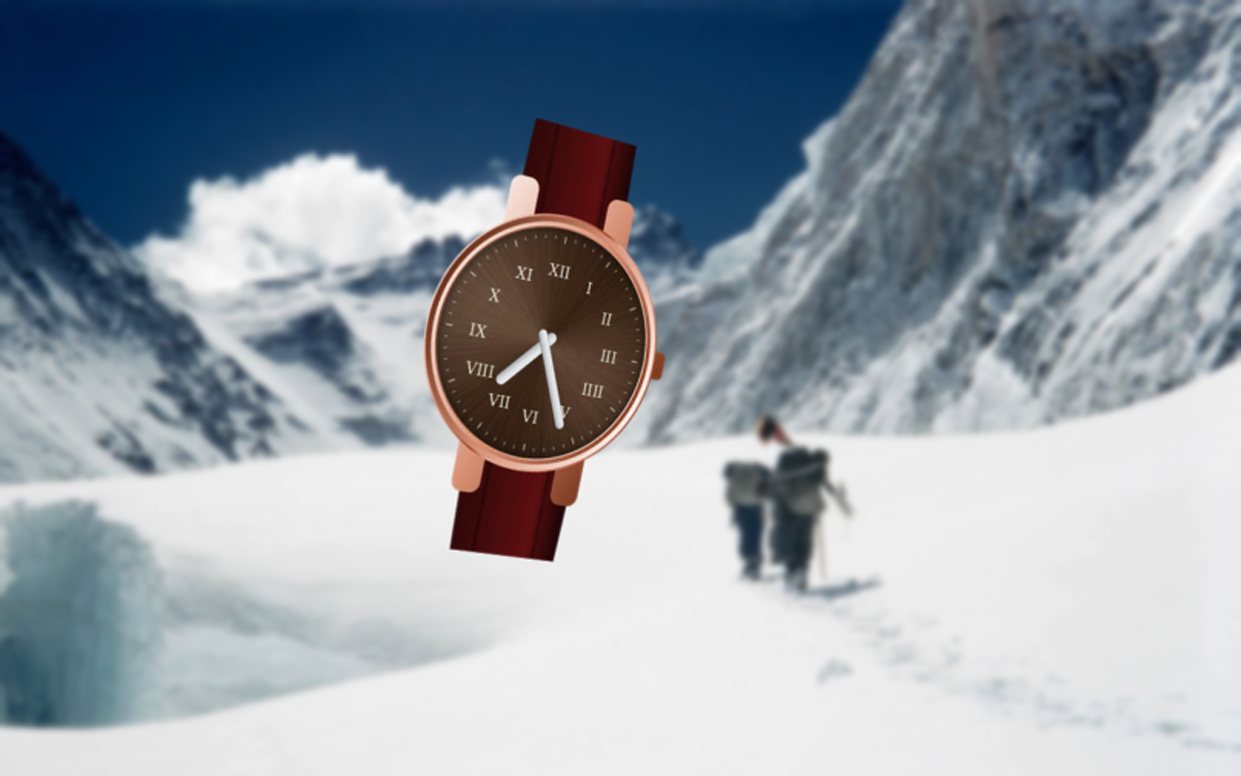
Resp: 7,26
